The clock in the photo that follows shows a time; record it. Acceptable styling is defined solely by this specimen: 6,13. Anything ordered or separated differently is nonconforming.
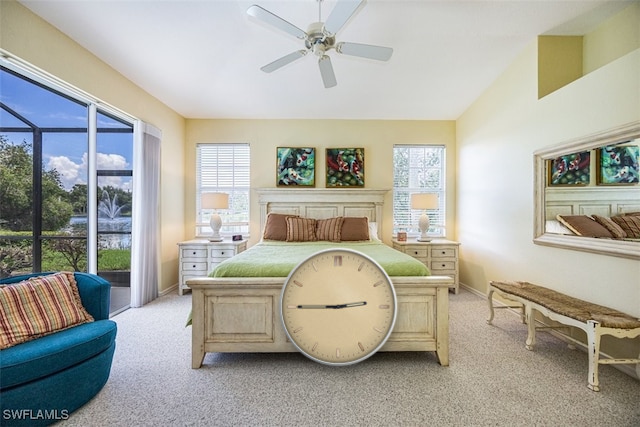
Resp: 2,45
